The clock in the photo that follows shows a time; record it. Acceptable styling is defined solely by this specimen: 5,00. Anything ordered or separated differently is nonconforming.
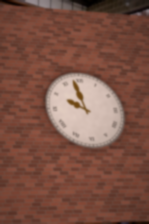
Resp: 9,58
